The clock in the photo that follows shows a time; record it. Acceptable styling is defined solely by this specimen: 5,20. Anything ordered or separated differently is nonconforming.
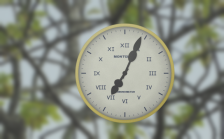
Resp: 7,04
